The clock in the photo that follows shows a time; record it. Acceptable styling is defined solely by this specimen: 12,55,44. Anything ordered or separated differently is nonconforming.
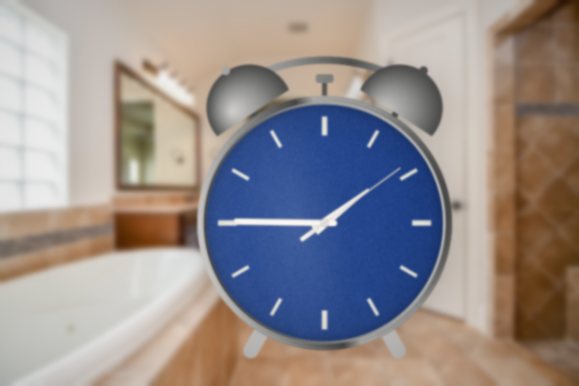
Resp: 1,45,09
